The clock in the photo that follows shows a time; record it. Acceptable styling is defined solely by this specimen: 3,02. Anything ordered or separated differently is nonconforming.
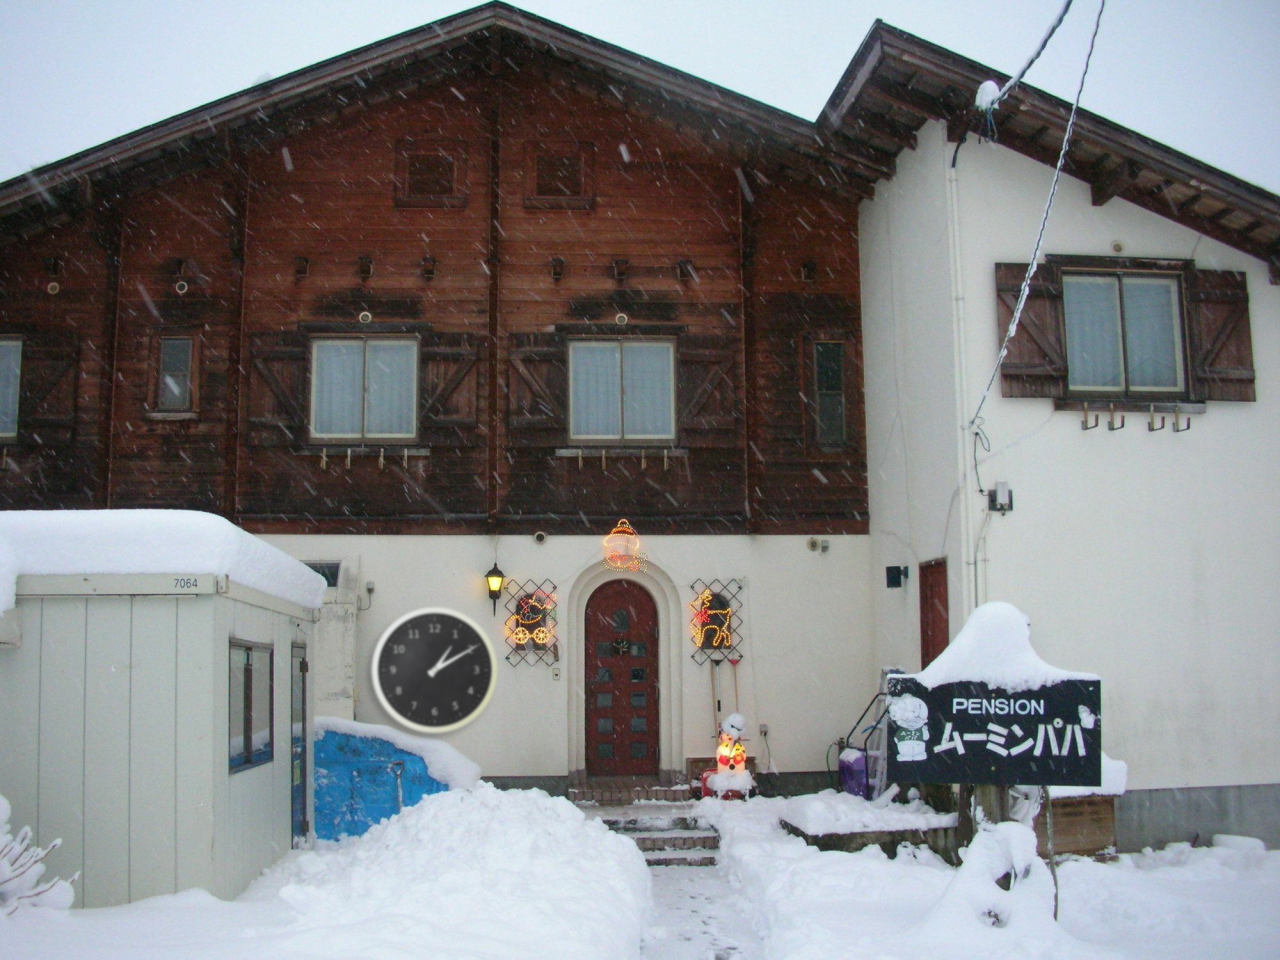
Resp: 1,10
